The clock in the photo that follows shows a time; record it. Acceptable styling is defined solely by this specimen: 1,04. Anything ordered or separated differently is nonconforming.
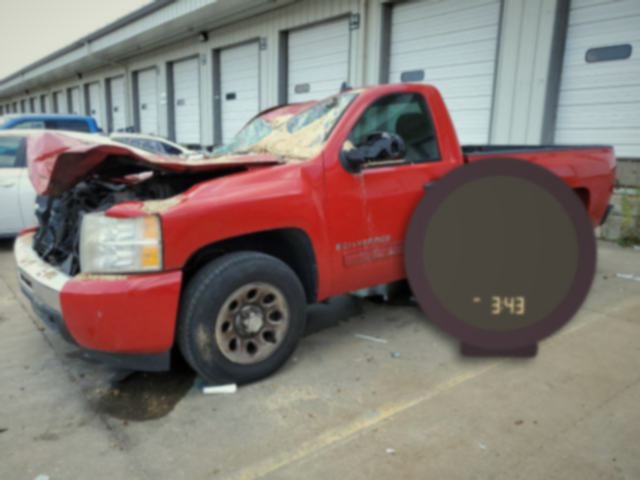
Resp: 3,43
